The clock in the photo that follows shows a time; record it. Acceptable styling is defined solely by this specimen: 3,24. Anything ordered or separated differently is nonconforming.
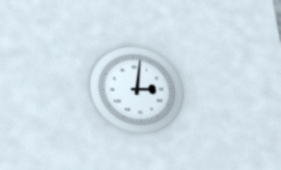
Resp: 3,02
